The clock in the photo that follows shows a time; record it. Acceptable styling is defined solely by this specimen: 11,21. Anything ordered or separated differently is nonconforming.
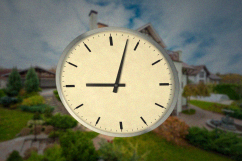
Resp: 9,03
